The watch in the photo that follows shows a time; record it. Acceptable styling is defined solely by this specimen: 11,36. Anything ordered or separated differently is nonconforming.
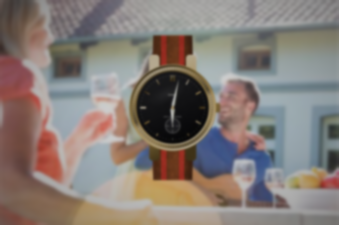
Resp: 6,02
